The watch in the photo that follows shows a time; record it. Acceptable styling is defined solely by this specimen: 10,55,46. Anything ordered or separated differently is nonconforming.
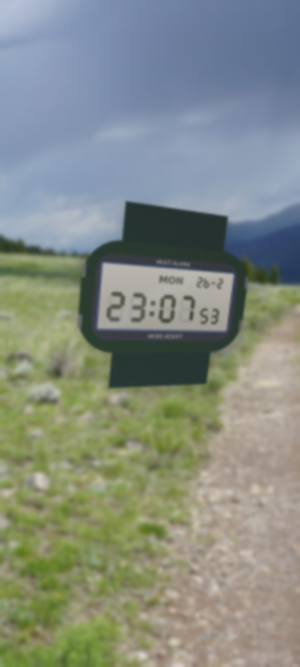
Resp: 23,07,53
